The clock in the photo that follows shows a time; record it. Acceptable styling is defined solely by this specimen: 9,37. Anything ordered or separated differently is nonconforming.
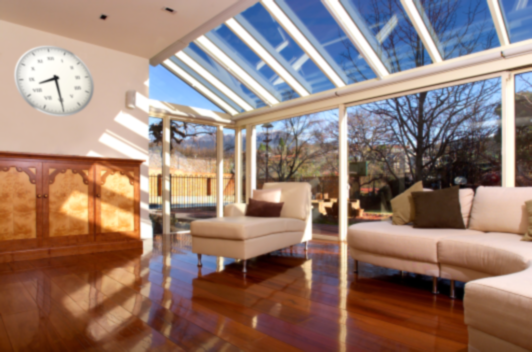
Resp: 8,30
